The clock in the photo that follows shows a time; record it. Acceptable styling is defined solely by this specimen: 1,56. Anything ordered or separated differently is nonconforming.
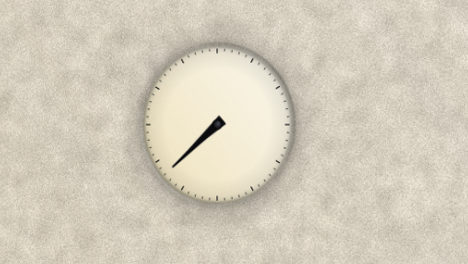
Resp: 7,38
